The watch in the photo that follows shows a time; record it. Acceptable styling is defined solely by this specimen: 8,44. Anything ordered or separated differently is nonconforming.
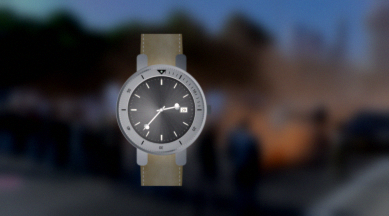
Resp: 2,37
